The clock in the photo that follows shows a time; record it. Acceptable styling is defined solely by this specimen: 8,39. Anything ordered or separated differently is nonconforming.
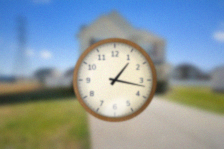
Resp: 1,17
